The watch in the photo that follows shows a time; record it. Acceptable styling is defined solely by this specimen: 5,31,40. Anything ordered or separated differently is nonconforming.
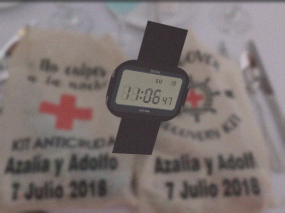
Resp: 11,06,47
